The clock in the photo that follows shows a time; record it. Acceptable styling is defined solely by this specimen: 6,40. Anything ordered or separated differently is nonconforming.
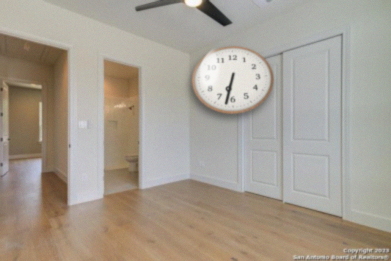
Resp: 6,32
